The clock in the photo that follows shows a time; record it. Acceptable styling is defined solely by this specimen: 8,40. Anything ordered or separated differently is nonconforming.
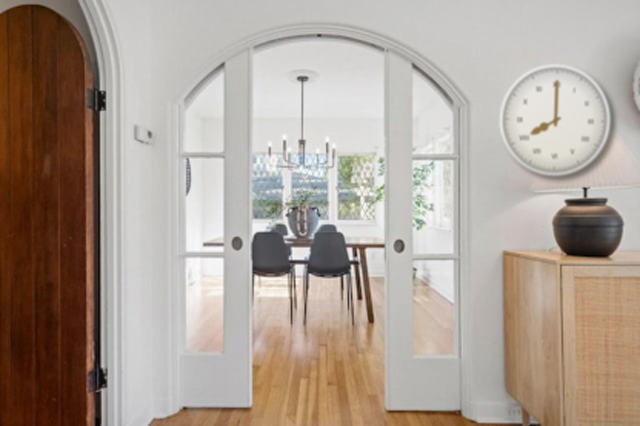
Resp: 8,00
